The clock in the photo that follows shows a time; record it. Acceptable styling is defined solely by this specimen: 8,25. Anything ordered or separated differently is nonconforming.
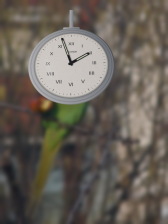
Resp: 1,57
